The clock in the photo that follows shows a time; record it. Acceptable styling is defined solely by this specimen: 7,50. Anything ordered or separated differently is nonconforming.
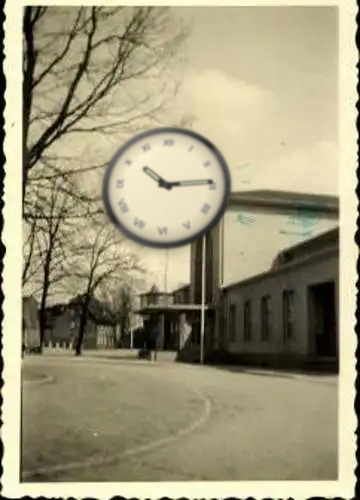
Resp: 10,14
